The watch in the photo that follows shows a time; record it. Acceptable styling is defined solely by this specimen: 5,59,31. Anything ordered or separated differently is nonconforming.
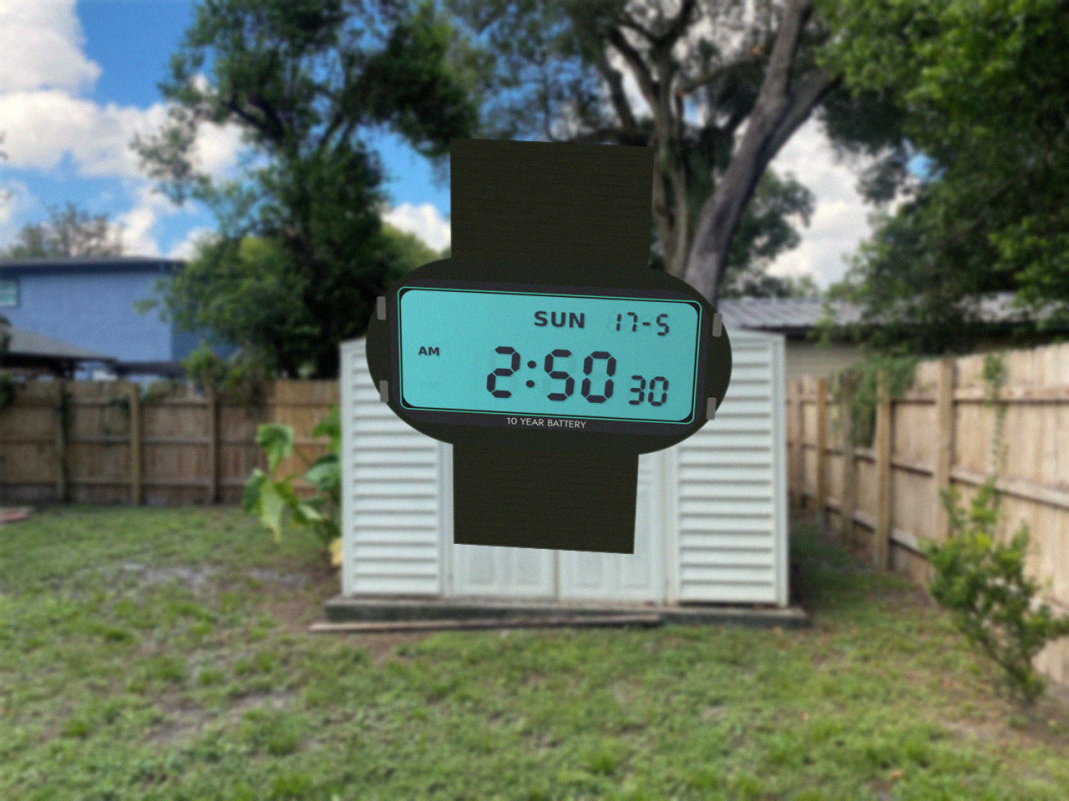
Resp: 2,50,30
